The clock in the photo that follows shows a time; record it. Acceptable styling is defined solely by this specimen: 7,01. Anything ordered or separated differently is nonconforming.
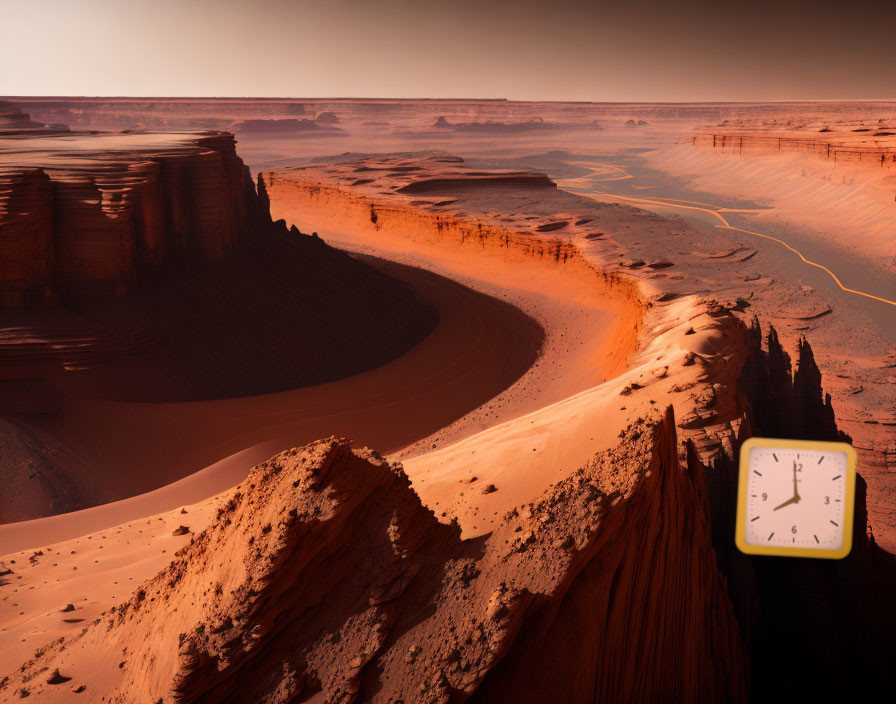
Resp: 7,59
